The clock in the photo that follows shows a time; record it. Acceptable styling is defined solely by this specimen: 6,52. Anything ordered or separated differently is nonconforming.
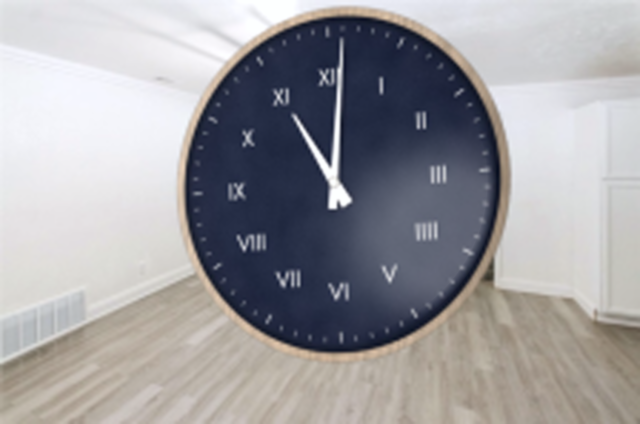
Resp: 11,01
